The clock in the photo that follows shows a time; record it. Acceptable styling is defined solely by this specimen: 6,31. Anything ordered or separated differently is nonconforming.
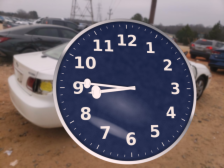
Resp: 8,46
